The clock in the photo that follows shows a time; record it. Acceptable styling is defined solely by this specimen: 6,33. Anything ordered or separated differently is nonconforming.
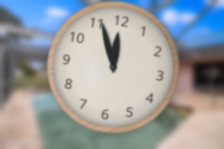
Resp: 11,56
